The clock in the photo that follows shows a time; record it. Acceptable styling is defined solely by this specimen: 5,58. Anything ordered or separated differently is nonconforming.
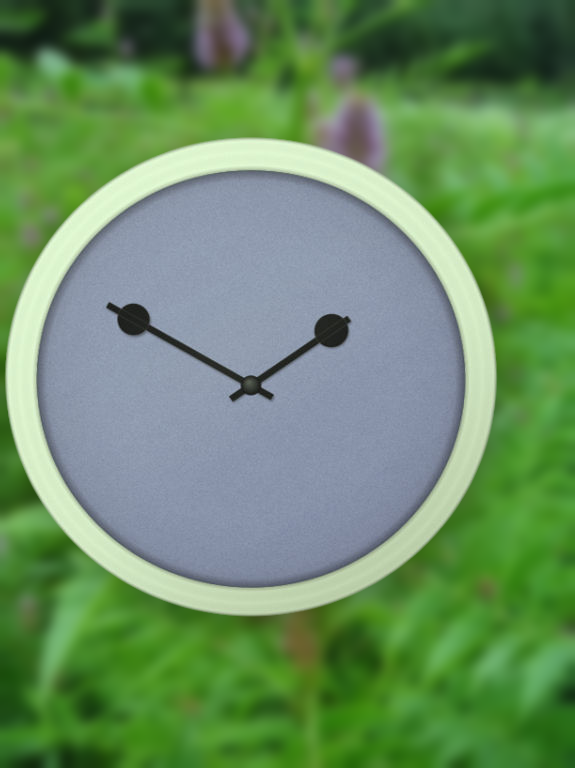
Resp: 1,50
